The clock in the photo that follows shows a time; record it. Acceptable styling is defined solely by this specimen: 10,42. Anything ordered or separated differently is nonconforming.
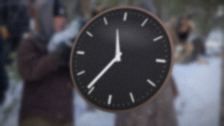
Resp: 11,36
